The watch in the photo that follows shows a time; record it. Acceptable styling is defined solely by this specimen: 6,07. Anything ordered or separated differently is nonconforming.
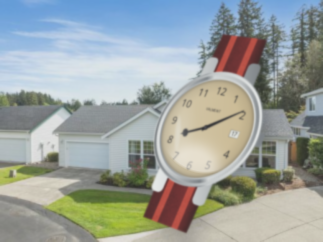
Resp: 8,09
